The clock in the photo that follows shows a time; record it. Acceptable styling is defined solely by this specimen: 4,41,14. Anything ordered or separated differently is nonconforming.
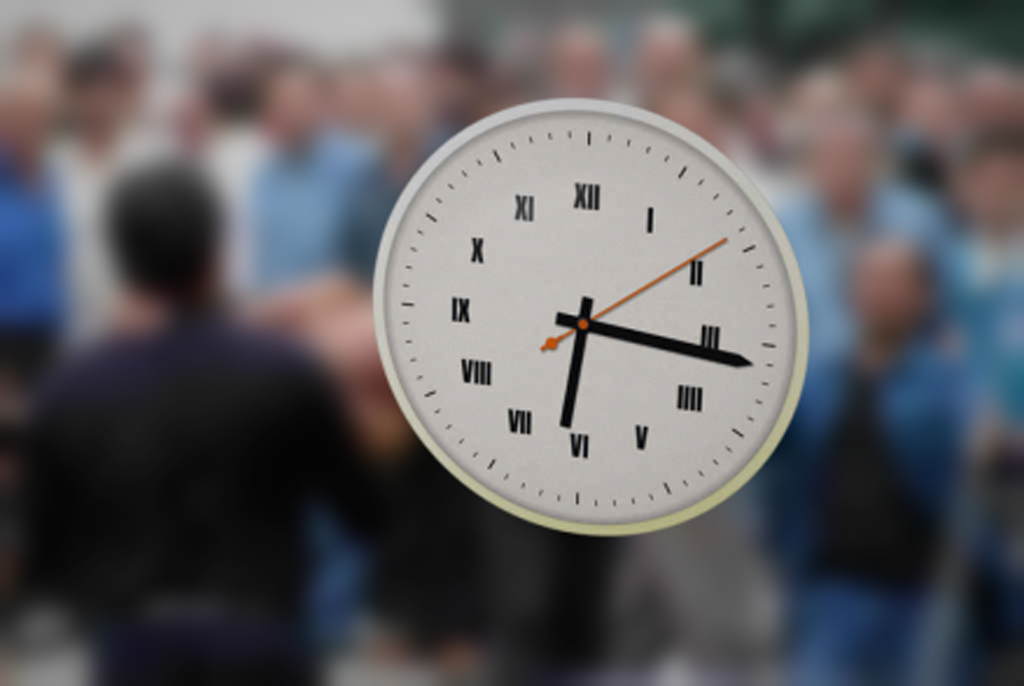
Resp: 6,16,09
